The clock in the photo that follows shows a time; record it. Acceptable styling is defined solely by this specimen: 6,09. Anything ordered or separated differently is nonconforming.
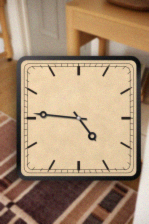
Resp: 4,46
